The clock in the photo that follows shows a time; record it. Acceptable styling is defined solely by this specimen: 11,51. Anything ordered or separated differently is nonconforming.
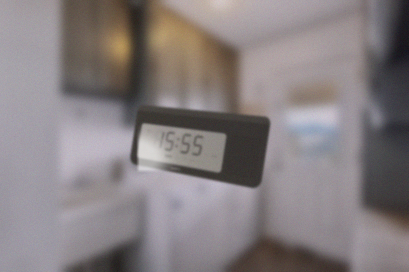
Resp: 15,55
